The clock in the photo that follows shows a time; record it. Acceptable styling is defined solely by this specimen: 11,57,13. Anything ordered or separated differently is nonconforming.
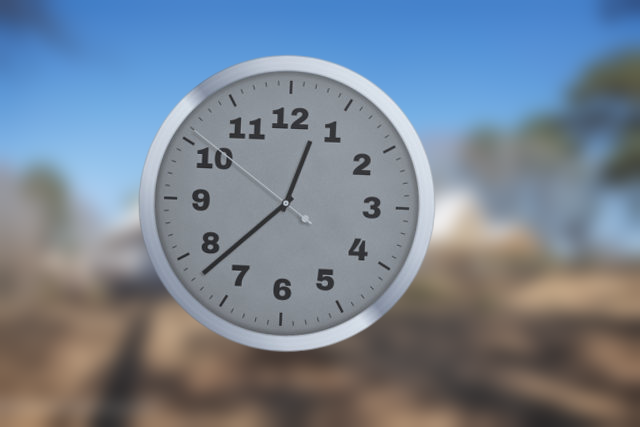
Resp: 12,37,51
